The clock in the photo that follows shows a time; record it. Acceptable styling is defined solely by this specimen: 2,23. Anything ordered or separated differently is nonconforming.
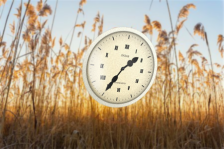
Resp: 1,35
